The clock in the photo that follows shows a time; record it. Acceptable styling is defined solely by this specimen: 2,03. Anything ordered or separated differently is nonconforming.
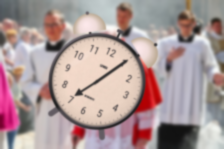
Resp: 7,05
